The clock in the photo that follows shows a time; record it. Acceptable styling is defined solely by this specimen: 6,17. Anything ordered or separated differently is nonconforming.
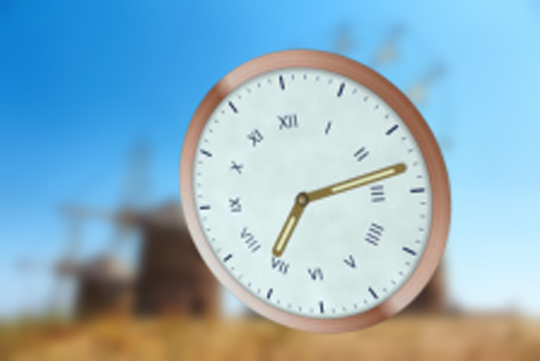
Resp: 7,13
